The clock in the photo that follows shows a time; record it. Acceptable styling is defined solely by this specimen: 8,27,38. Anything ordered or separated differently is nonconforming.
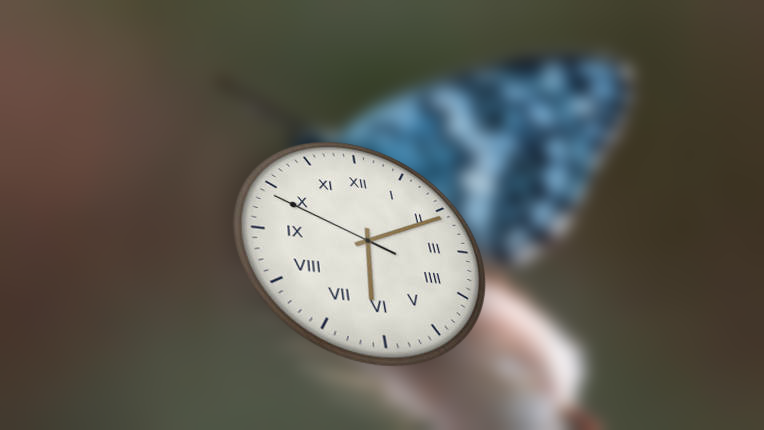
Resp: 6,10,49
